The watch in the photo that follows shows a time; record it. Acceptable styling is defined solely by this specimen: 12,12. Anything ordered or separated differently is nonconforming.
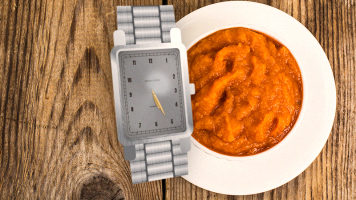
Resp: 5,26
